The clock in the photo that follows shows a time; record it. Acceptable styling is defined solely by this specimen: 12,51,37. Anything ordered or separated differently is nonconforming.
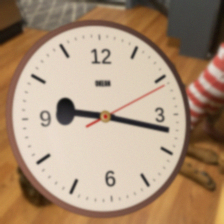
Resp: 9,17,11
